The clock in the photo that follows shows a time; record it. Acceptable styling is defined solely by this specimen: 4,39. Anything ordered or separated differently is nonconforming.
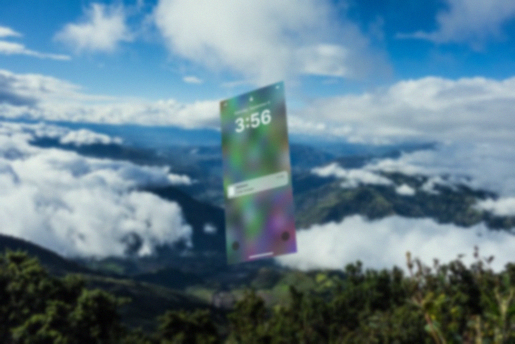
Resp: 3,56
